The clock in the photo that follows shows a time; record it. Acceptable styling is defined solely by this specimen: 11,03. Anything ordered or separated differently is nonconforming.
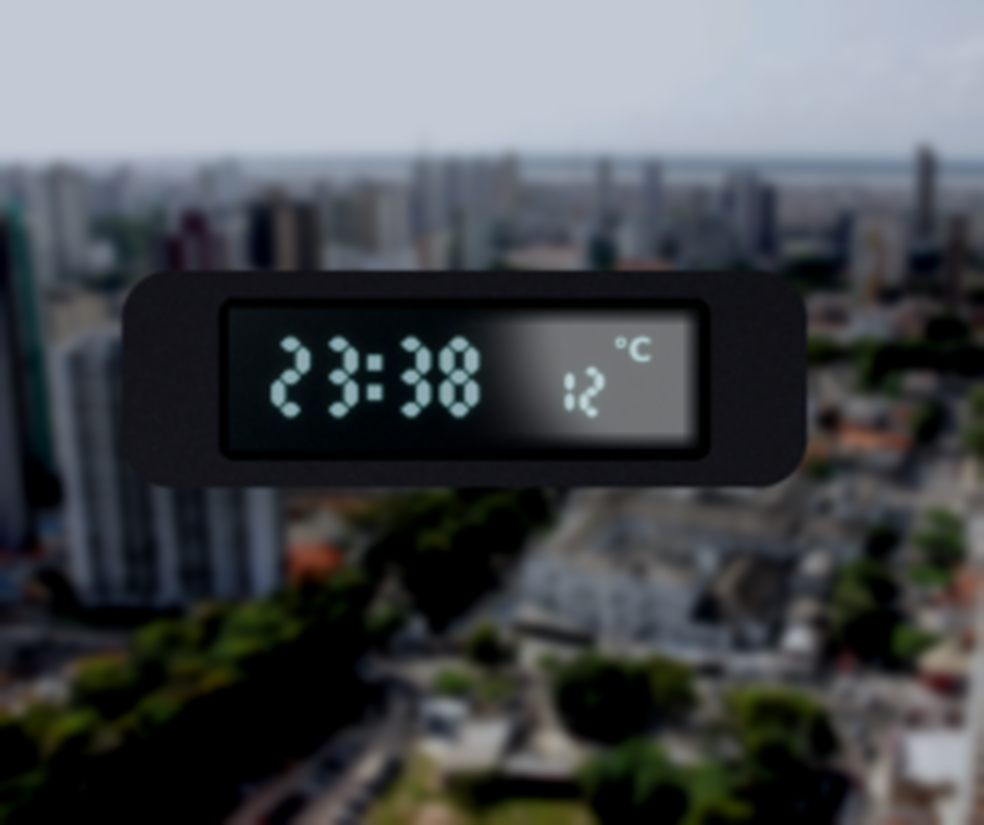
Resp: 23,38
